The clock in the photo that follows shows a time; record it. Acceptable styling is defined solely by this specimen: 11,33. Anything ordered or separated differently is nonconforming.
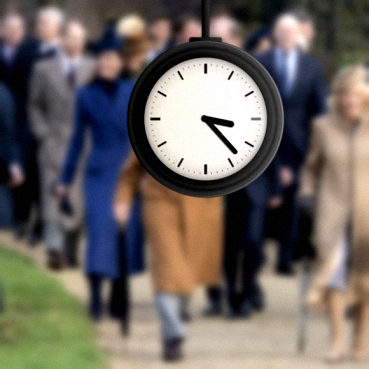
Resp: 3,23
